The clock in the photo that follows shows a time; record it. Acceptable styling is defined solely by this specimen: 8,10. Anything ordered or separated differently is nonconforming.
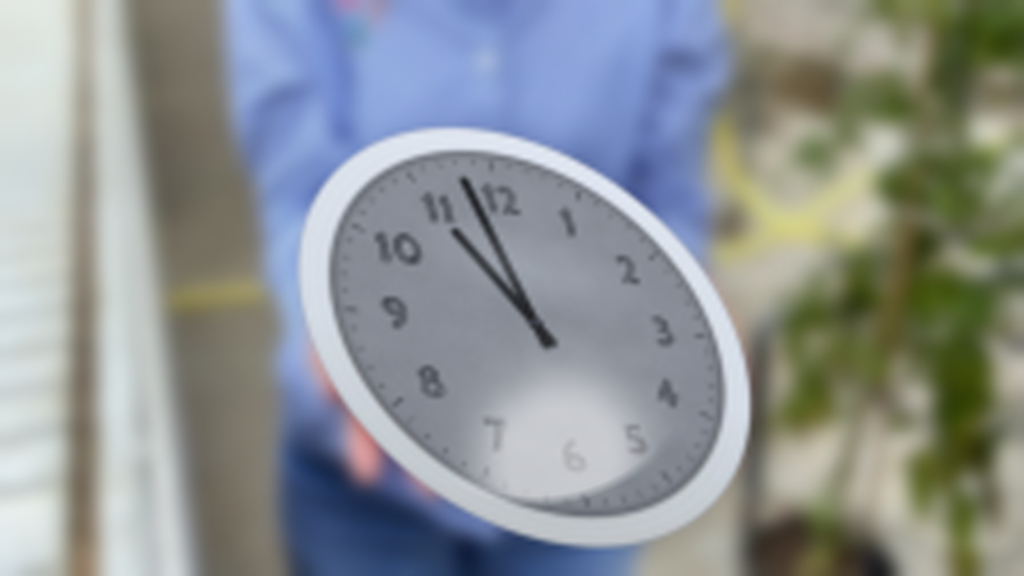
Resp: 10,58
